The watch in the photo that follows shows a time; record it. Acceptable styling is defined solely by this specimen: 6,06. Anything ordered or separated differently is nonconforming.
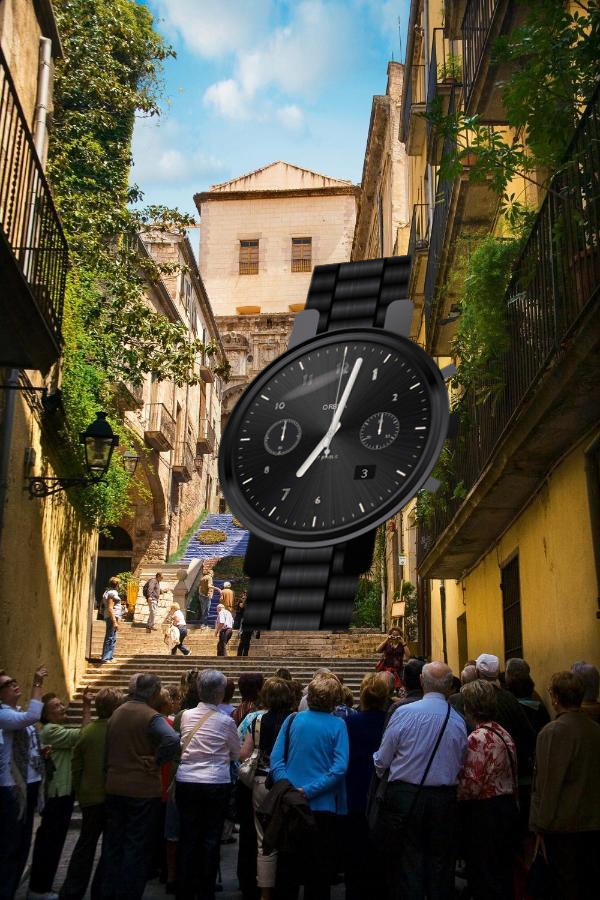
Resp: 7,02
